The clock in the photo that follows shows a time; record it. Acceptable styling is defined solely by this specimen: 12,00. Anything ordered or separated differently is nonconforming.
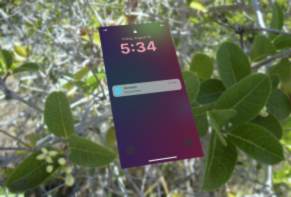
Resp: 5,34
